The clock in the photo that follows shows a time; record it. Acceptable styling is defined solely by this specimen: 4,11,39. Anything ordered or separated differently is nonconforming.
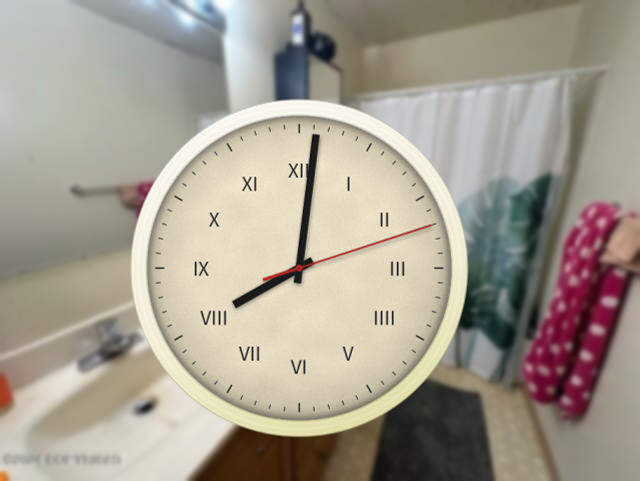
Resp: 8,01,12
